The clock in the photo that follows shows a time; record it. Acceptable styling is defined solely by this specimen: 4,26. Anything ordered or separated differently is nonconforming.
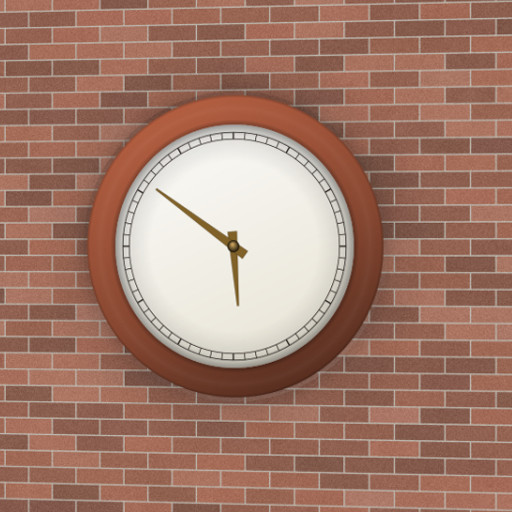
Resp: 5,51
